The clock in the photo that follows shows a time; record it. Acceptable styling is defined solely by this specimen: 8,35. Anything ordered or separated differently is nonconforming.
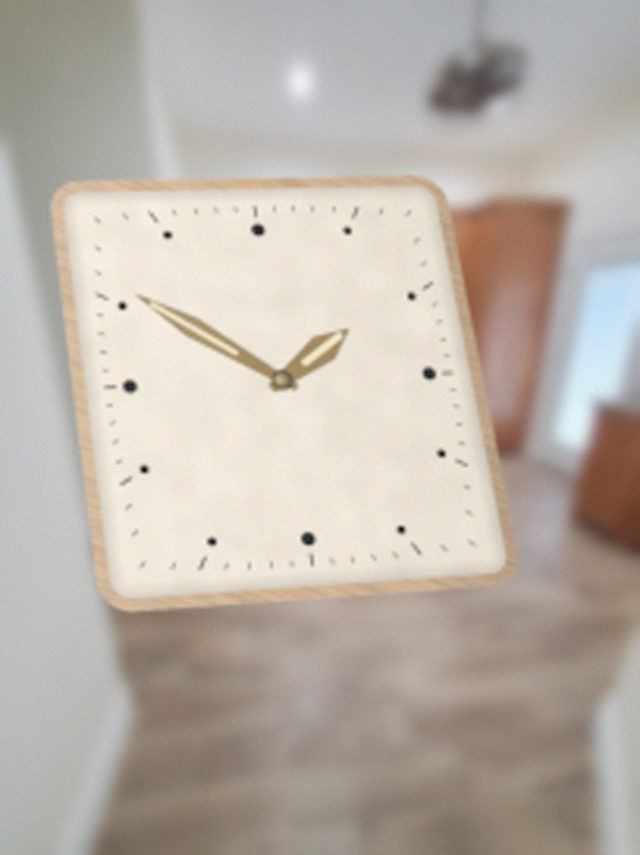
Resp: 1,51
